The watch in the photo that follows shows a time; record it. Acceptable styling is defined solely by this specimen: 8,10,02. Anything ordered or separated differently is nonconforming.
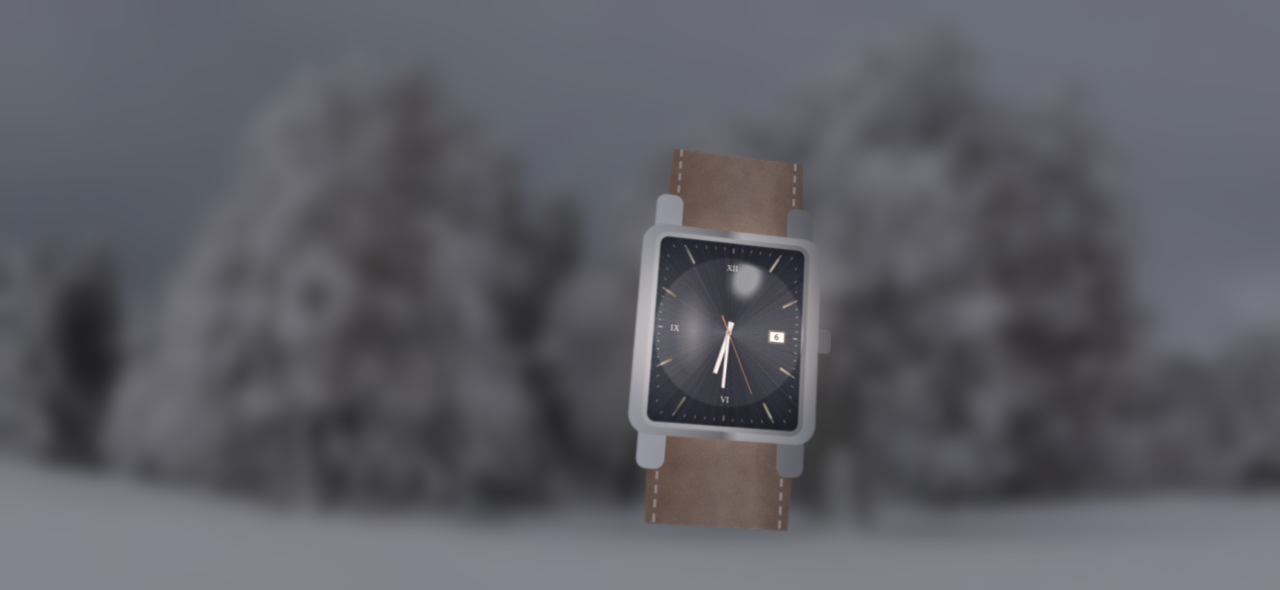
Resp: 6,30,26
